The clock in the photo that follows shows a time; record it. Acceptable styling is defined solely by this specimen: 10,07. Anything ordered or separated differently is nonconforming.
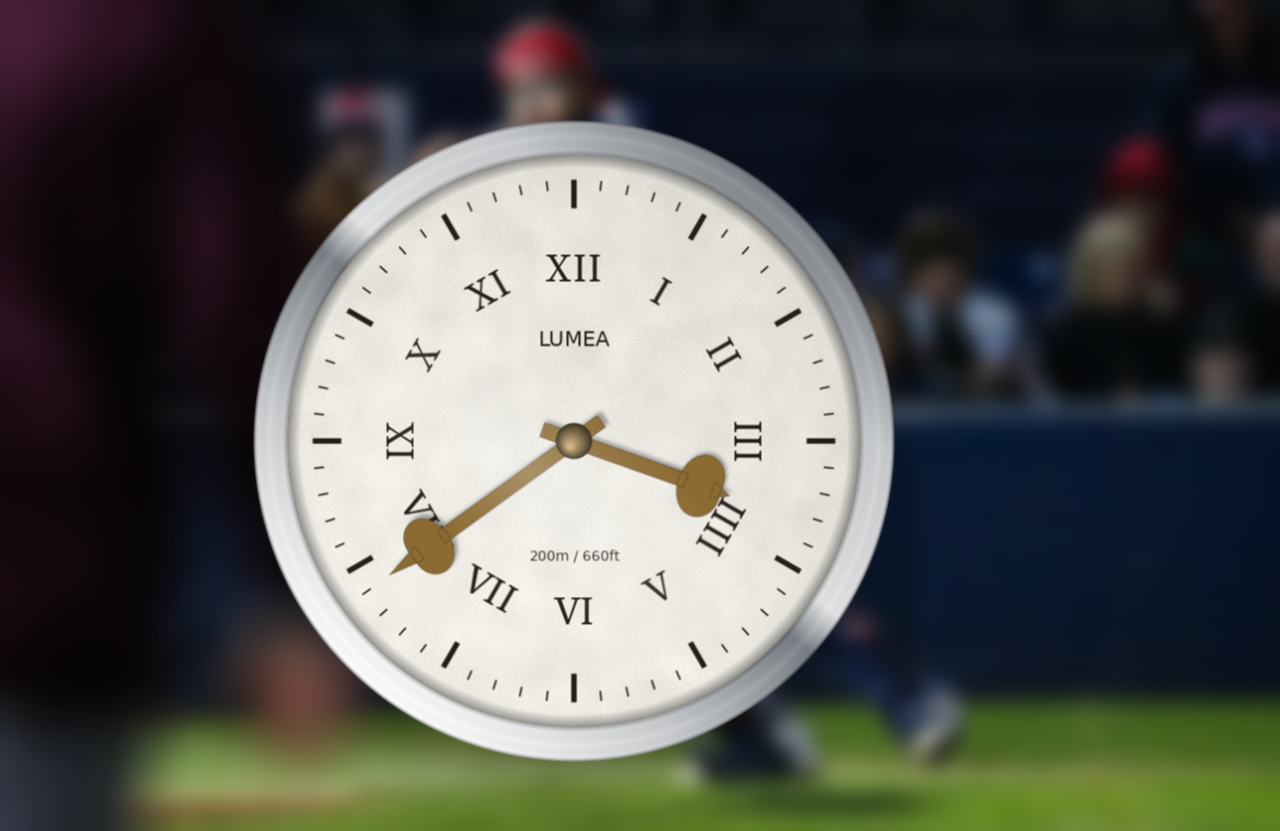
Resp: 3,39
